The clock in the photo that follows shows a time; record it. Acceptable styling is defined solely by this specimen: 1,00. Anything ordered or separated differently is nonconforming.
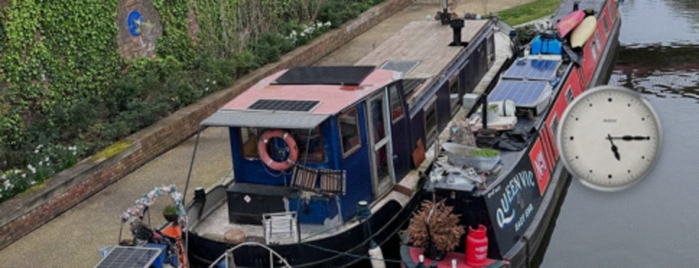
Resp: 5,15
